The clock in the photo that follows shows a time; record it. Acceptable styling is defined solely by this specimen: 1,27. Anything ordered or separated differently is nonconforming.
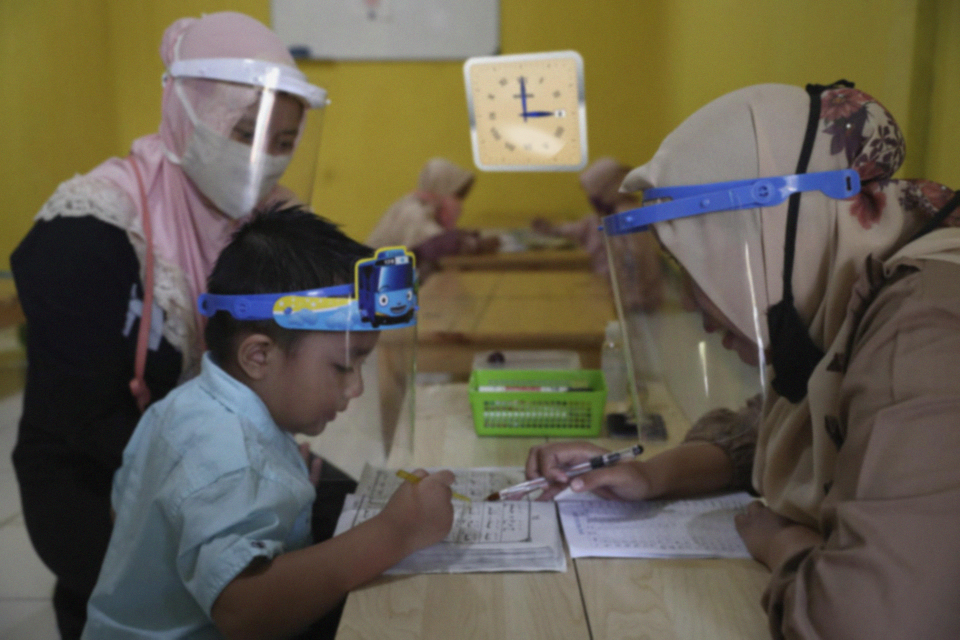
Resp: 3,00
